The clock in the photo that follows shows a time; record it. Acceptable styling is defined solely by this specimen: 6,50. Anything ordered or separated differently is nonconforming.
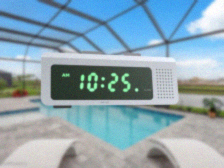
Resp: 10,25
